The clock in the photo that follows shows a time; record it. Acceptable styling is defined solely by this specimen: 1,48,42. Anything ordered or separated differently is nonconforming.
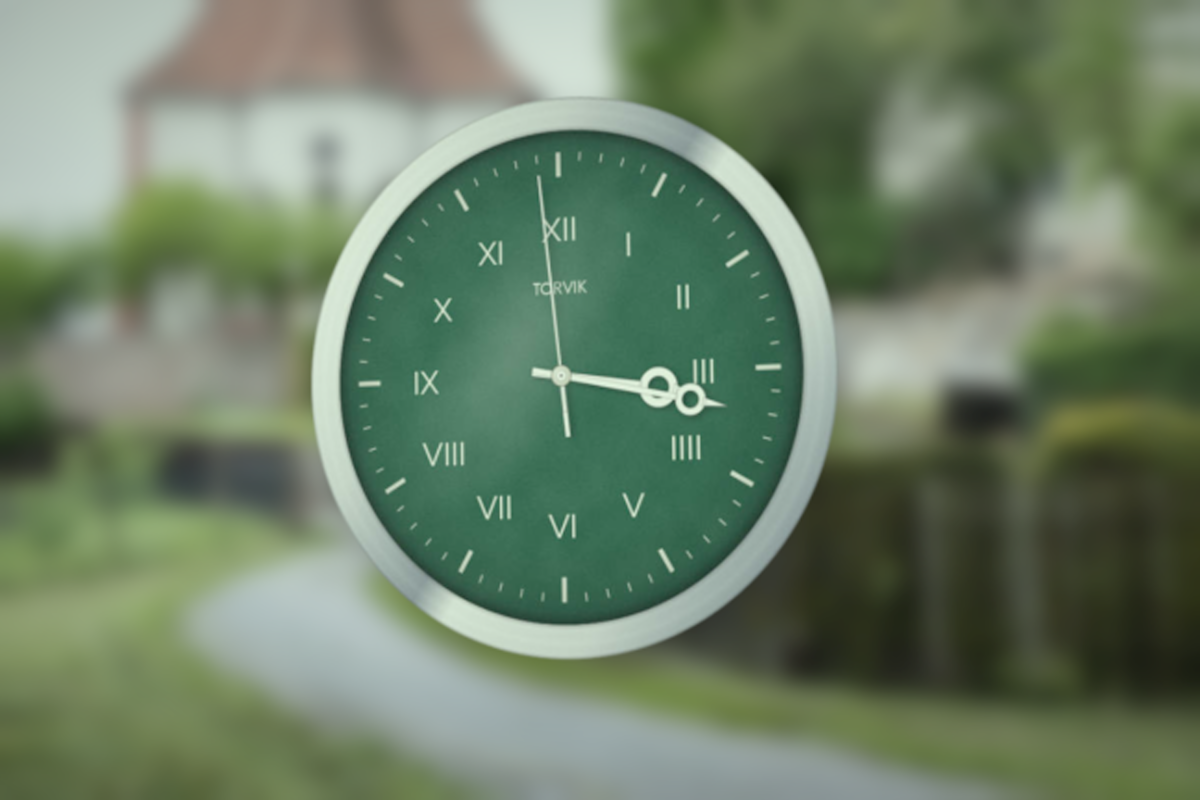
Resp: 3,16,59
